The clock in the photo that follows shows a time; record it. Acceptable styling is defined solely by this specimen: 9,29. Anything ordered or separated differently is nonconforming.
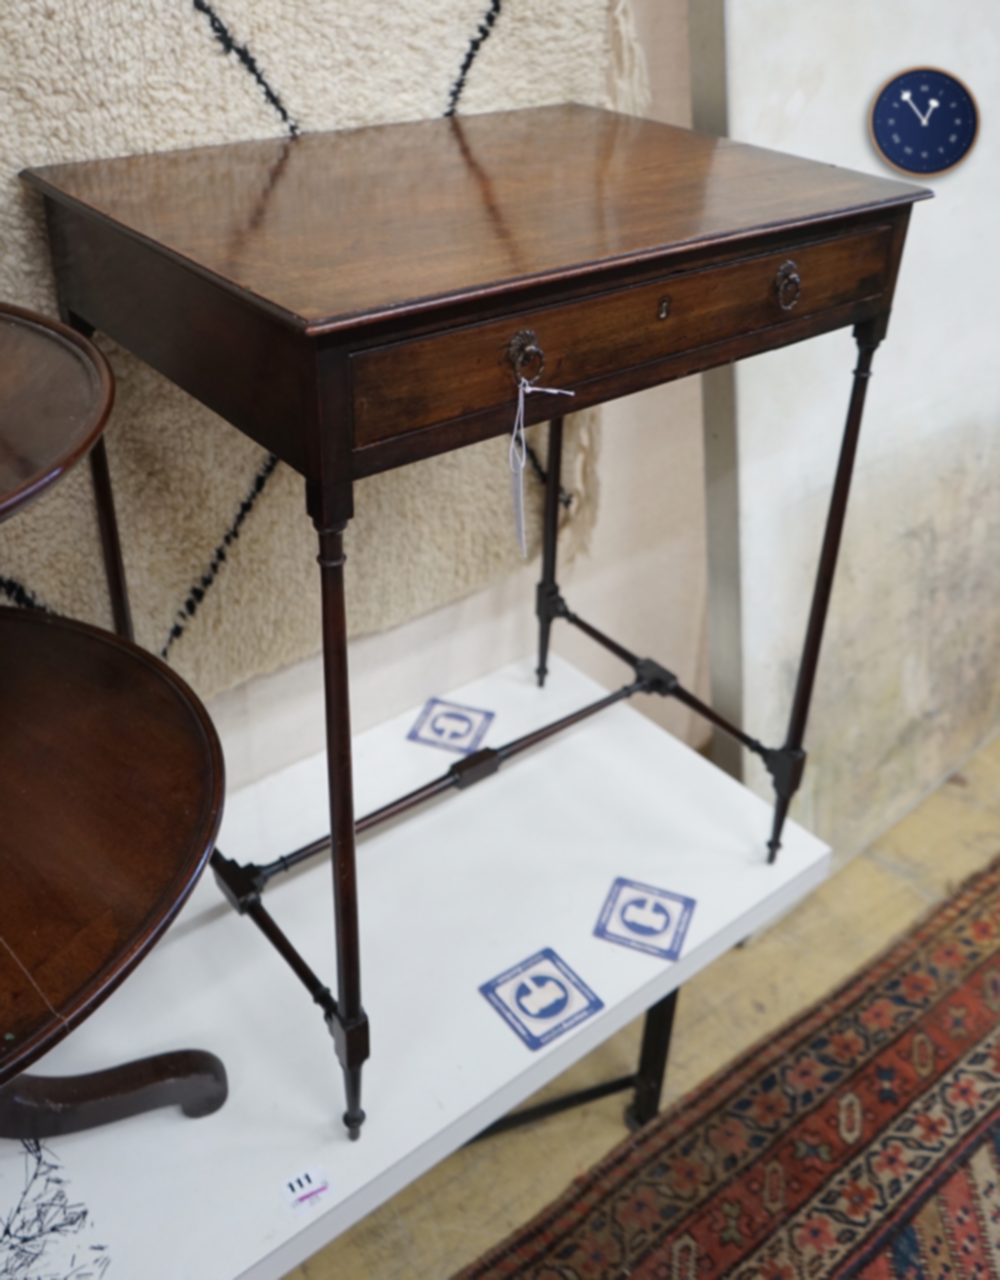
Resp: 12,54
